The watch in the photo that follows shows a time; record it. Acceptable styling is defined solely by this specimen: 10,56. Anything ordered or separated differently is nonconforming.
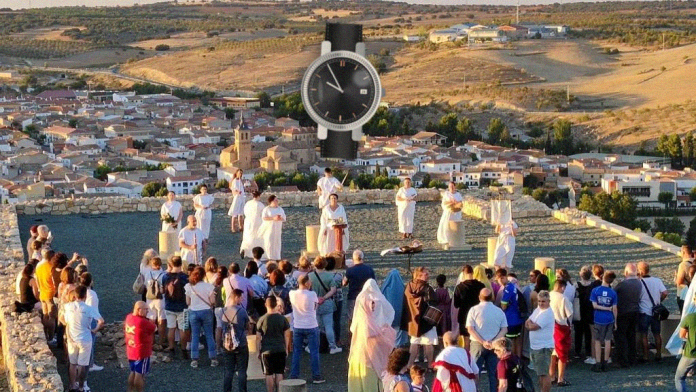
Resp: 9,55
